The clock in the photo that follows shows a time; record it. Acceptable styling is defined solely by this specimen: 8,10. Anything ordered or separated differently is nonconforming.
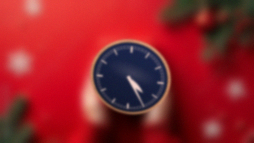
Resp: 4,25
